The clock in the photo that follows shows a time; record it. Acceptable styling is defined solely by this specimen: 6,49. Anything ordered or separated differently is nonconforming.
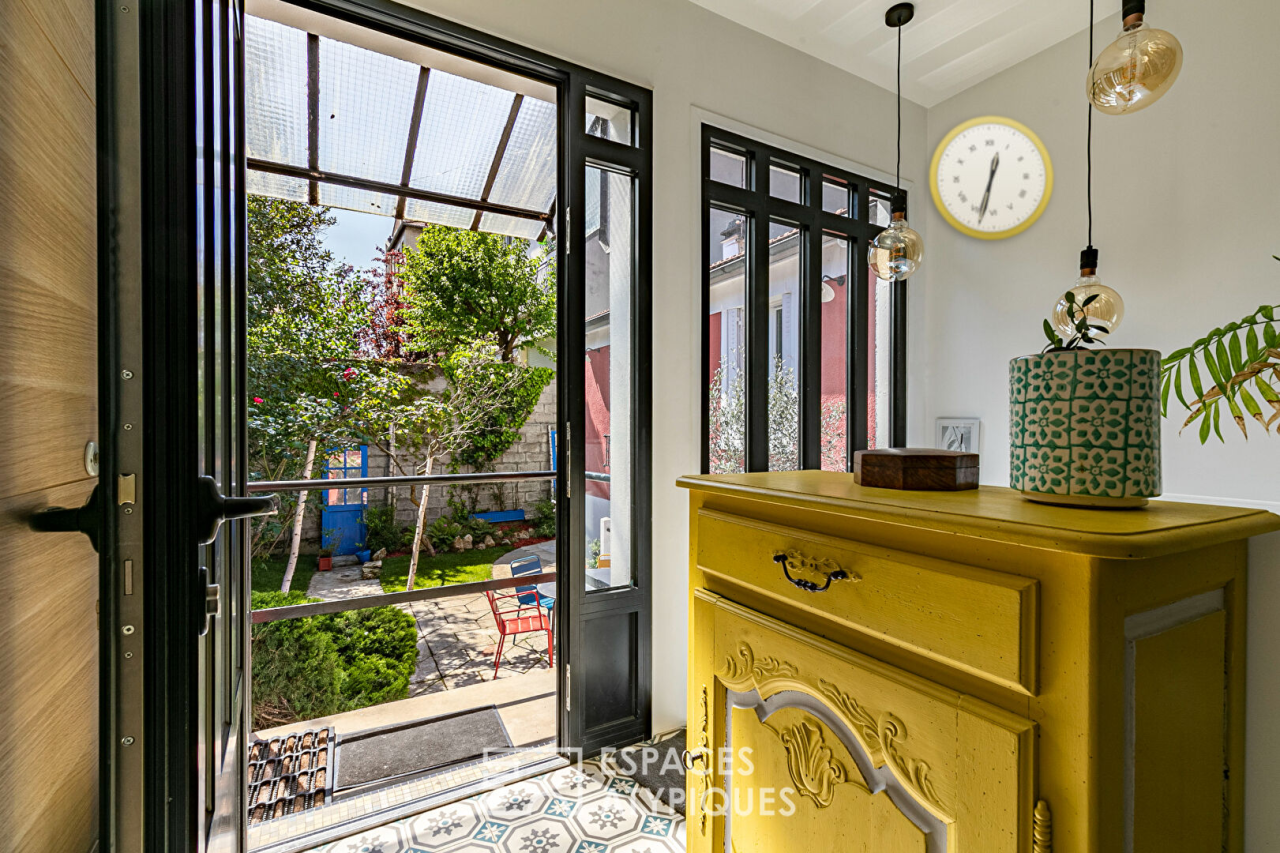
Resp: 12,33
